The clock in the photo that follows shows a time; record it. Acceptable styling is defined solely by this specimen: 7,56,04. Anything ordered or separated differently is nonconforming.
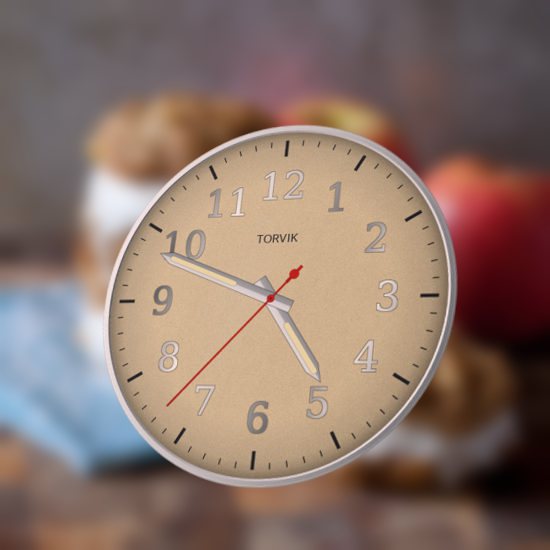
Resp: 4,48,37
